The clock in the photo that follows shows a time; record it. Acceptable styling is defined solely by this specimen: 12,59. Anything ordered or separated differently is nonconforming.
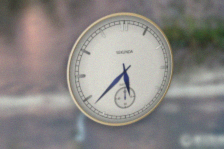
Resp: 5,38
